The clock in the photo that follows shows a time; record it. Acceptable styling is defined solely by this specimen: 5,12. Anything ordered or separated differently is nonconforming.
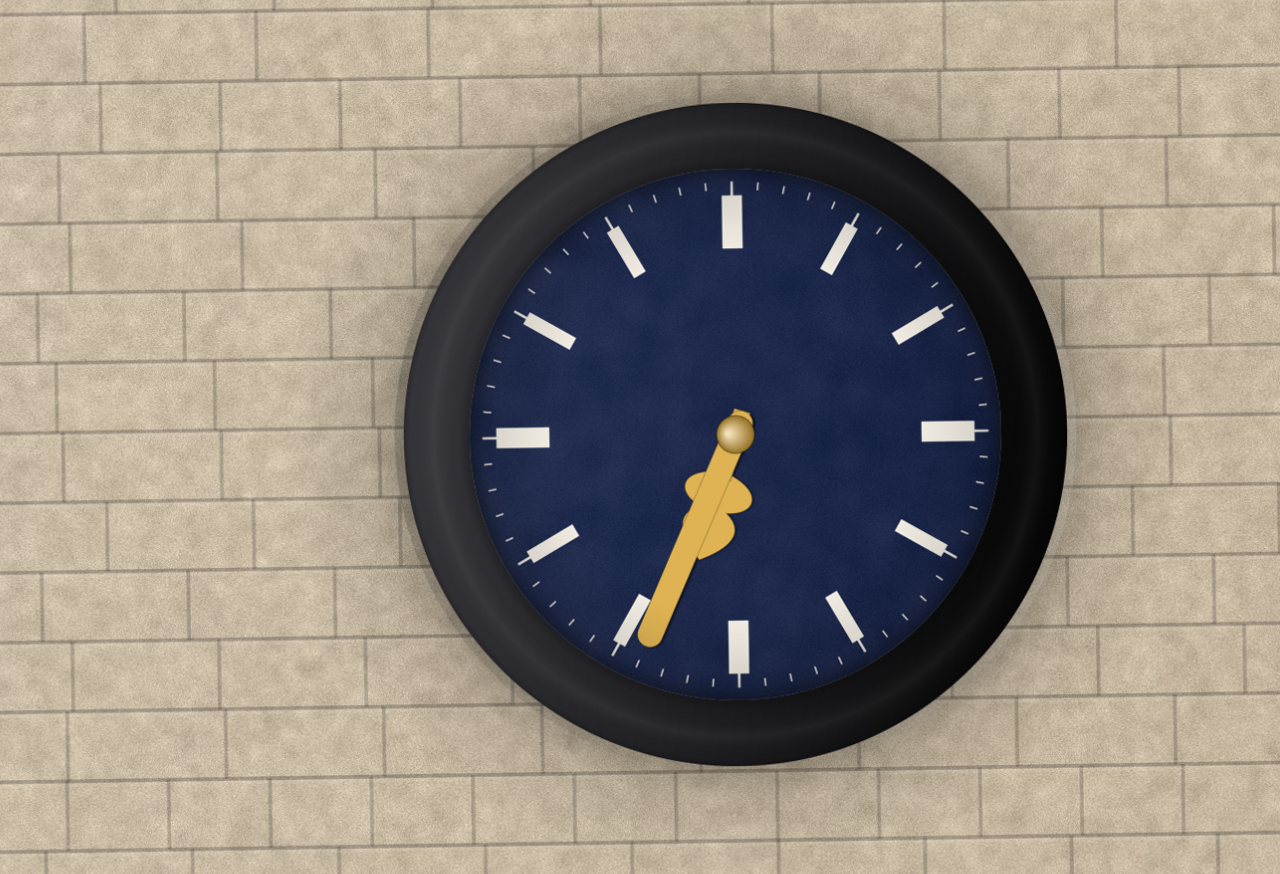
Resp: 6,34
